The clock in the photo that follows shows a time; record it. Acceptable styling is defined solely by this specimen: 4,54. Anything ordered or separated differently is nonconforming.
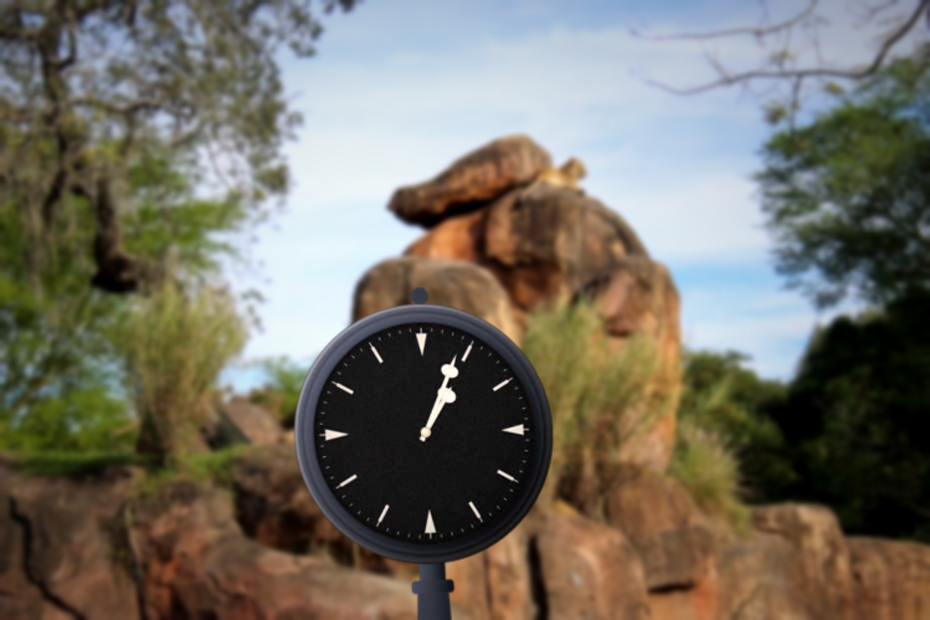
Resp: 1,04
